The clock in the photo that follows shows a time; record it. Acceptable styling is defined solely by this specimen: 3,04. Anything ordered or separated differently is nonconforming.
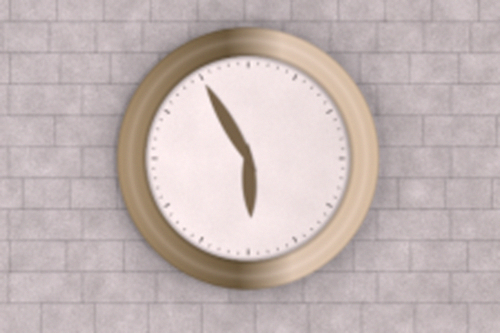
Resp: 5,55
